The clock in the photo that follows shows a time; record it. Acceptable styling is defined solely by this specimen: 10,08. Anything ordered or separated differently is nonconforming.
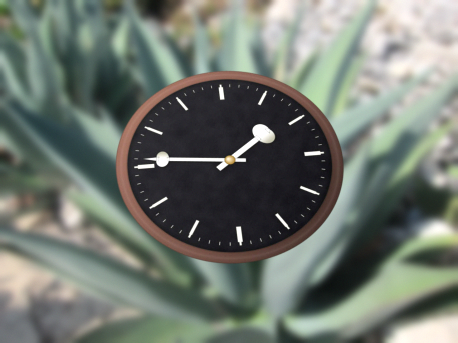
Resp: 1,46
